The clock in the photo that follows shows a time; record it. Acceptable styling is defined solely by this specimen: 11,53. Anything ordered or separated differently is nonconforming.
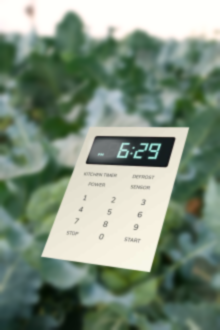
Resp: 6,29
